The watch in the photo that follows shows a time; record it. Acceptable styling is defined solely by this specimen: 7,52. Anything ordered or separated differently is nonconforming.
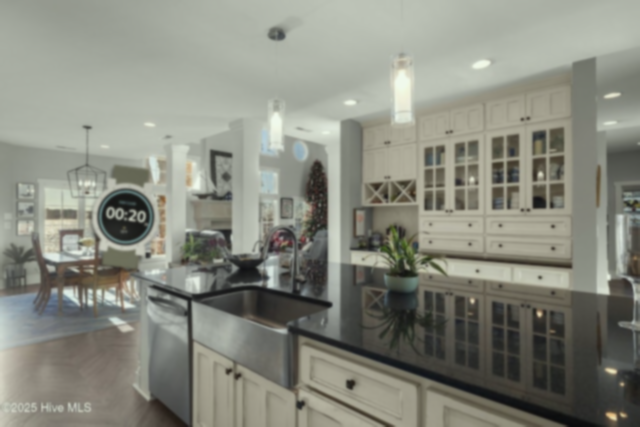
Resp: 0,20
